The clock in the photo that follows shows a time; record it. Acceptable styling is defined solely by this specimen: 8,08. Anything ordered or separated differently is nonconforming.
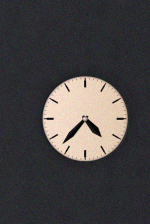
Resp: 4,37
